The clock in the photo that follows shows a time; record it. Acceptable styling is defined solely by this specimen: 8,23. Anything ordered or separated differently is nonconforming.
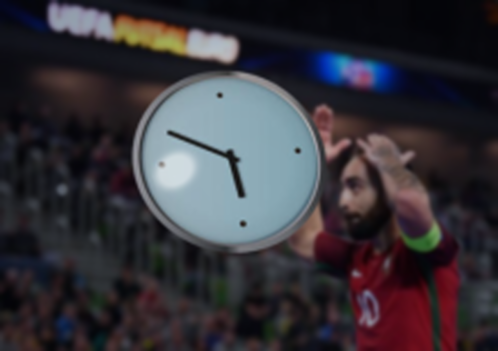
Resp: 5,50
